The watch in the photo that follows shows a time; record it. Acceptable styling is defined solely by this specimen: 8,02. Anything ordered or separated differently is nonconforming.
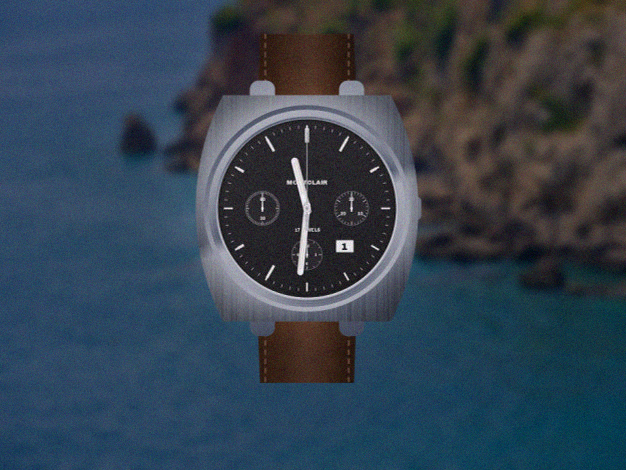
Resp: 11,31
